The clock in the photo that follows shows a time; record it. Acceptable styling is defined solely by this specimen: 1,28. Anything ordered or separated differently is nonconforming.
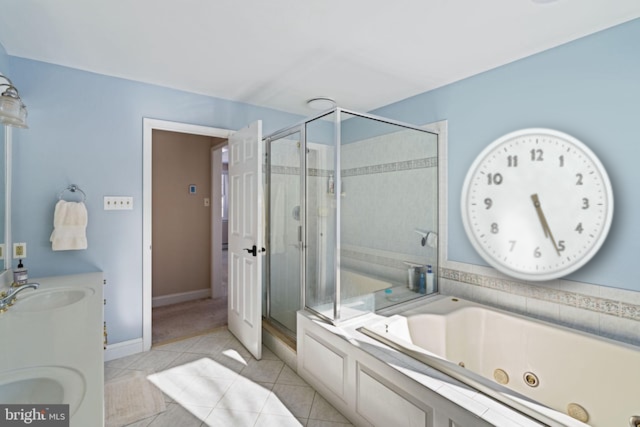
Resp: 5,26
